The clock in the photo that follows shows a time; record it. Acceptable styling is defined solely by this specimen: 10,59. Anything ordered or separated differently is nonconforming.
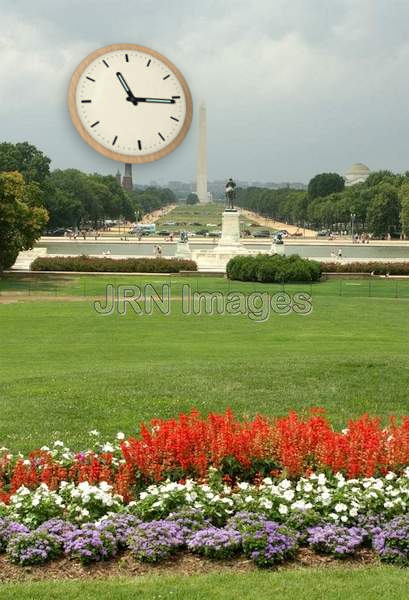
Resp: 11,16
